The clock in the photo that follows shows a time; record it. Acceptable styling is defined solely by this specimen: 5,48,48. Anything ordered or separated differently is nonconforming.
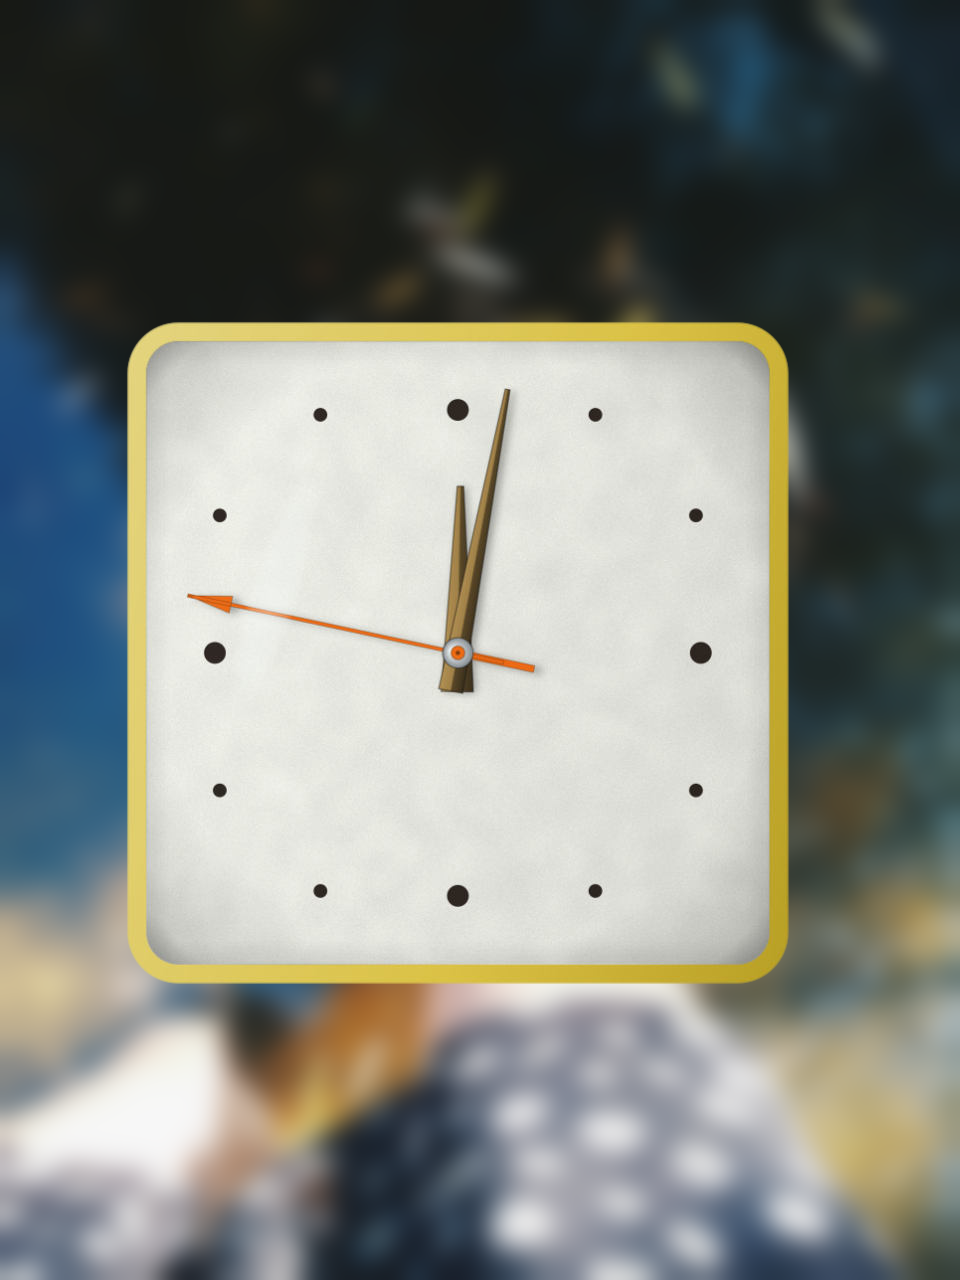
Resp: 12,01,47
